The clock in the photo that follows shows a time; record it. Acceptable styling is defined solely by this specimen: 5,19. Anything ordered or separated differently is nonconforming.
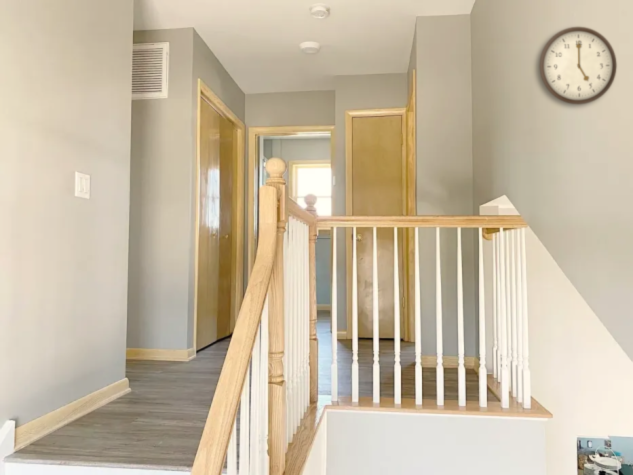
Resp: 5,00
